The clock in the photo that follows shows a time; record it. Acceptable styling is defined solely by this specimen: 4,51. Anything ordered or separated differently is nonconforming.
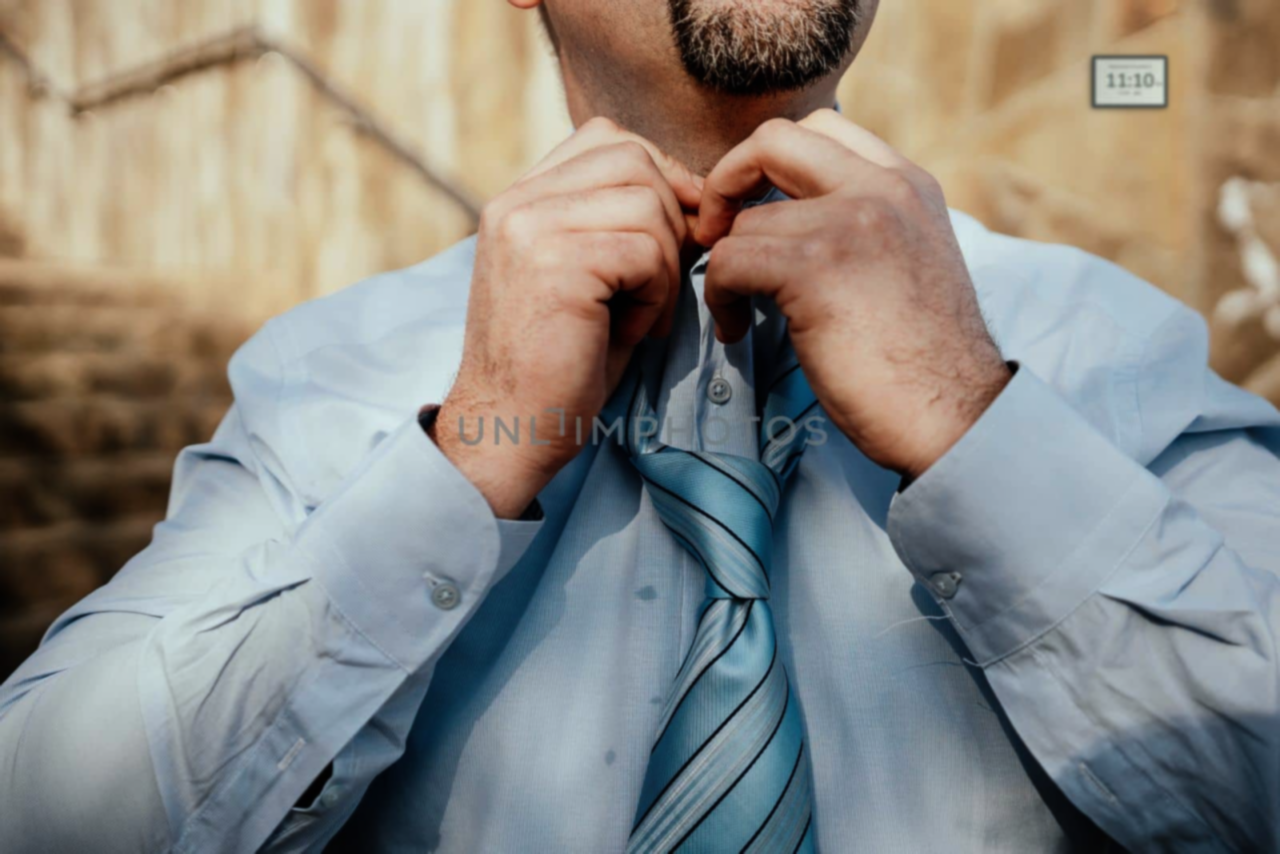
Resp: 11,10
